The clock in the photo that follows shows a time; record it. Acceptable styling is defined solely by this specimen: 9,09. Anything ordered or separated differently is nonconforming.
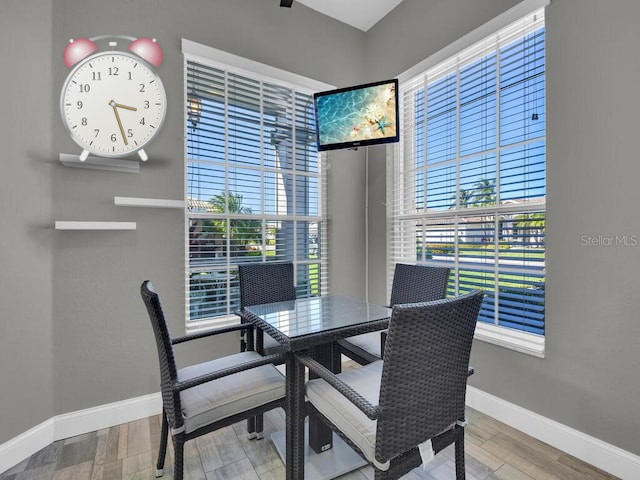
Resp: 3,27
